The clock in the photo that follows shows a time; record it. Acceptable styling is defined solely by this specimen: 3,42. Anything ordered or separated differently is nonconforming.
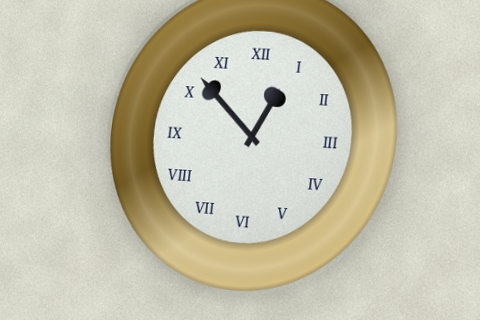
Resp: 12,52
